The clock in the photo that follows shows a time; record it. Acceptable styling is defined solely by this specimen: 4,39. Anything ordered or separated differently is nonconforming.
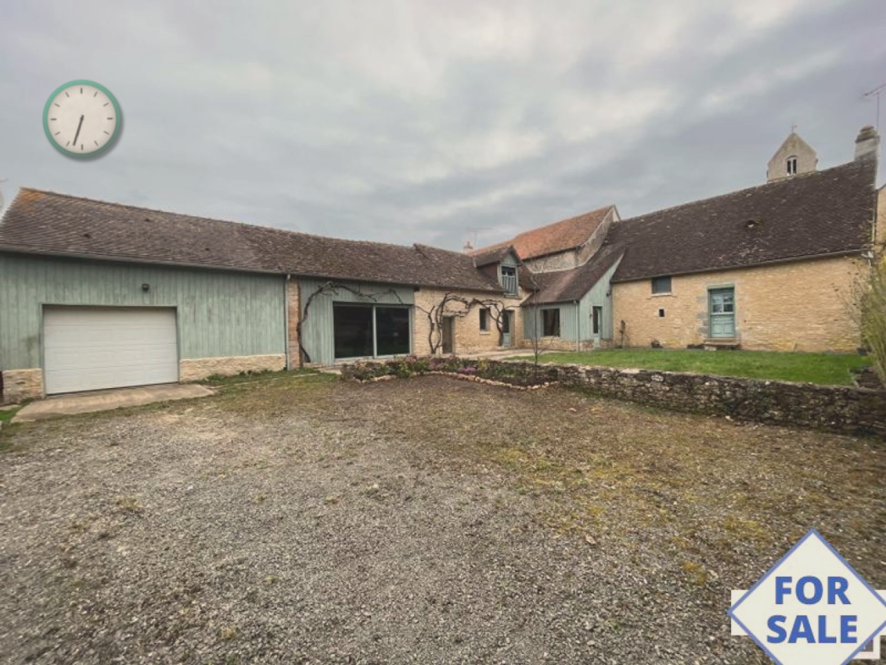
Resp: 6,33
